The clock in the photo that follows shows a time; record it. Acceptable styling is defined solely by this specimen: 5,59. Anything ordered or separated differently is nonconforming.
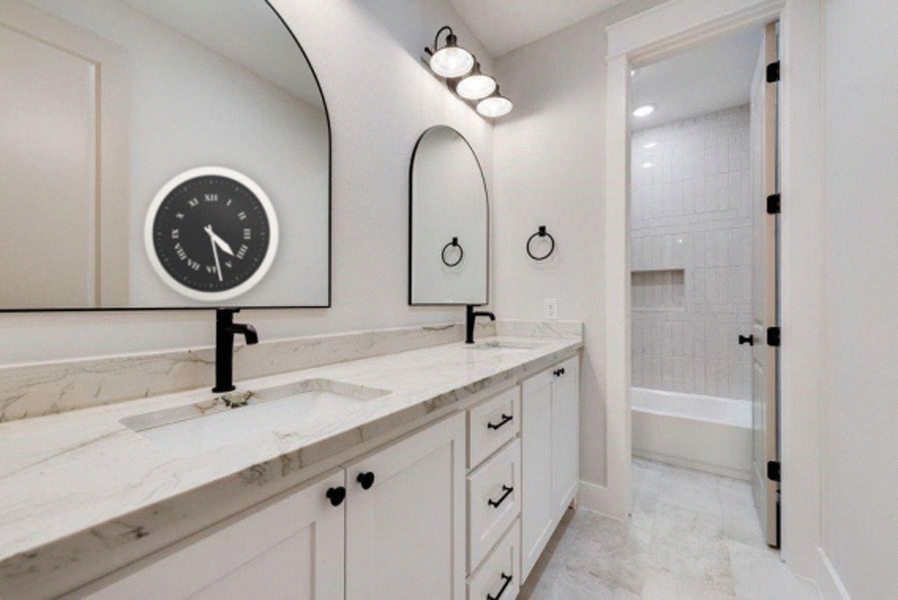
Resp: 4,28
